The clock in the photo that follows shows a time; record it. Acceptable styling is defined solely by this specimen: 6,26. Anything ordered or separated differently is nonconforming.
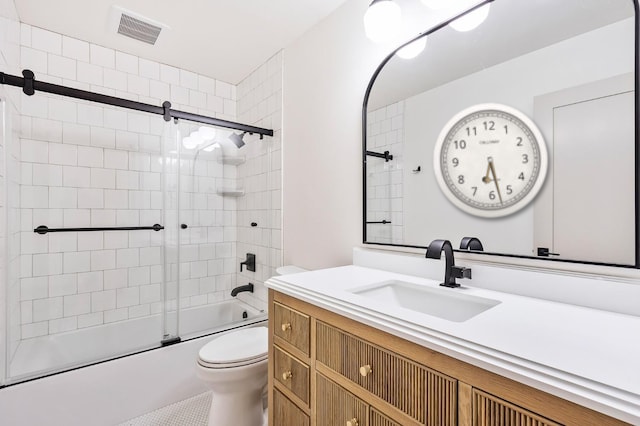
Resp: 6,28
